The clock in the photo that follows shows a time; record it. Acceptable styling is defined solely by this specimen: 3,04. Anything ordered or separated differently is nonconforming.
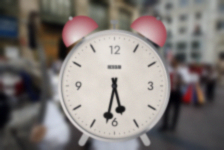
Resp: 5,32
